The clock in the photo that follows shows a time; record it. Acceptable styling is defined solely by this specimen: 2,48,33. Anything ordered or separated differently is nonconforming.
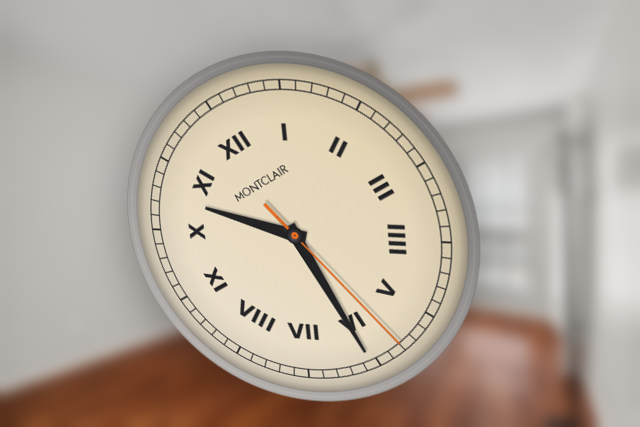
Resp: 10,30,28
